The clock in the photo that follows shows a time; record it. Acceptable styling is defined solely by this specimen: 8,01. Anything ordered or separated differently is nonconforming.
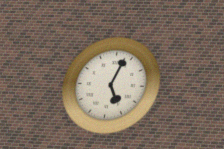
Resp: 5,03
